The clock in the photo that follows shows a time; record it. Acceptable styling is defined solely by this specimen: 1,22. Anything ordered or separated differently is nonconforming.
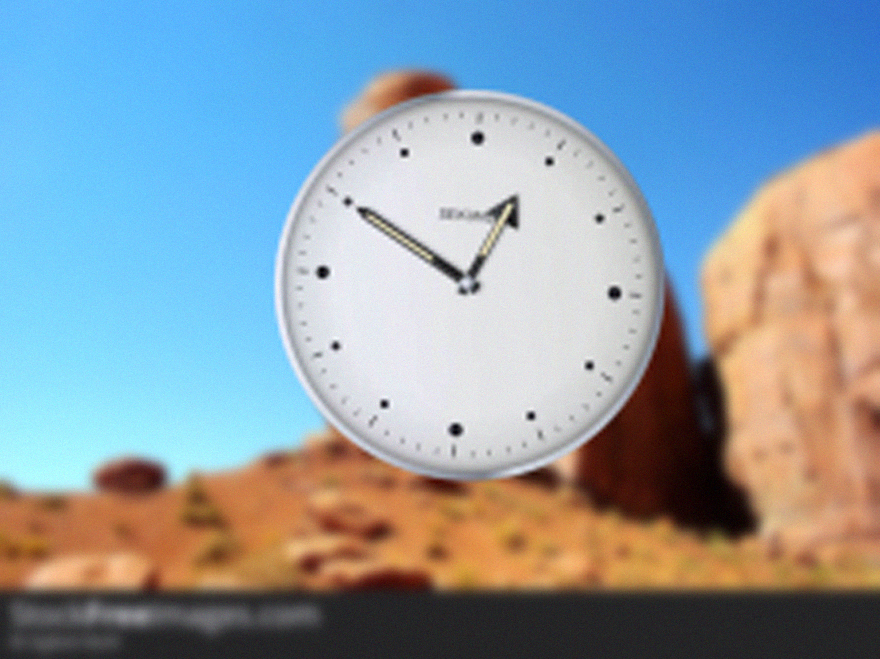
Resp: 12,50
